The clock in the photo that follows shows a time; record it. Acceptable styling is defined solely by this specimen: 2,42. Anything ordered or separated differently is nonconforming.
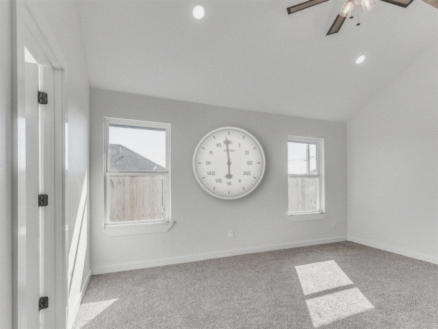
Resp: 5,59
